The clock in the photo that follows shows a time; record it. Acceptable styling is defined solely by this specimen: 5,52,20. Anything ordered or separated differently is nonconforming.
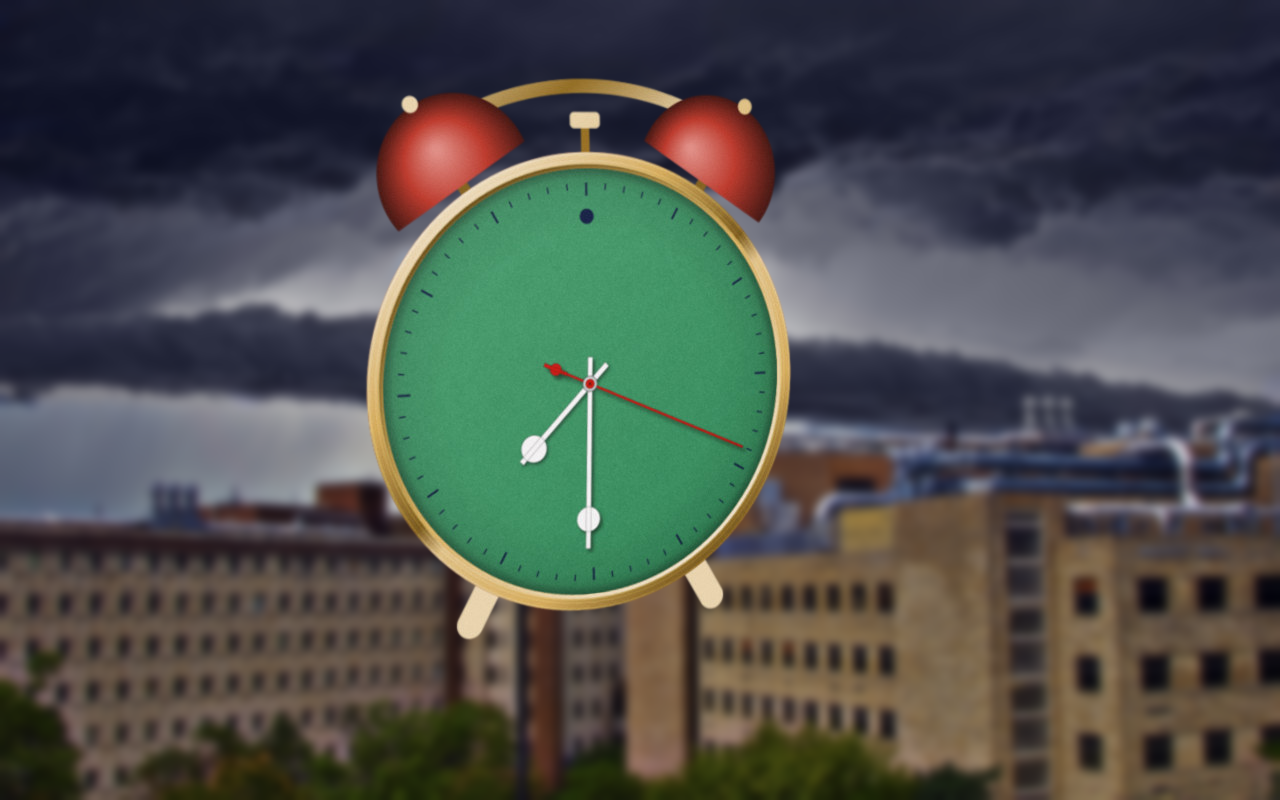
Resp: 7,30,19
